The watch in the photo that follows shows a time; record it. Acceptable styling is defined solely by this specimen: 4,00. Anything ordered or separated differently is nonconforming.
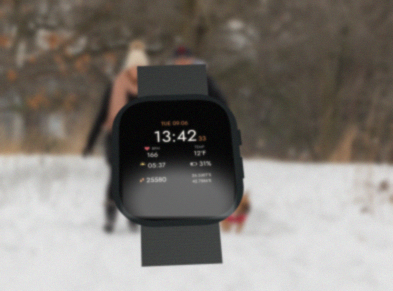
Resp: 13,42
